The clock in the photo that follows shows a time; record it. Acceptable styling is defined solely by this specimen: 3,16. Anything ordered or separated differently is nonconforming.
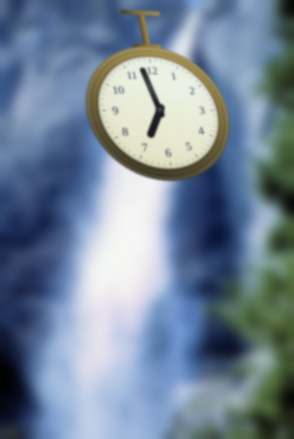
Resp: 6,58
